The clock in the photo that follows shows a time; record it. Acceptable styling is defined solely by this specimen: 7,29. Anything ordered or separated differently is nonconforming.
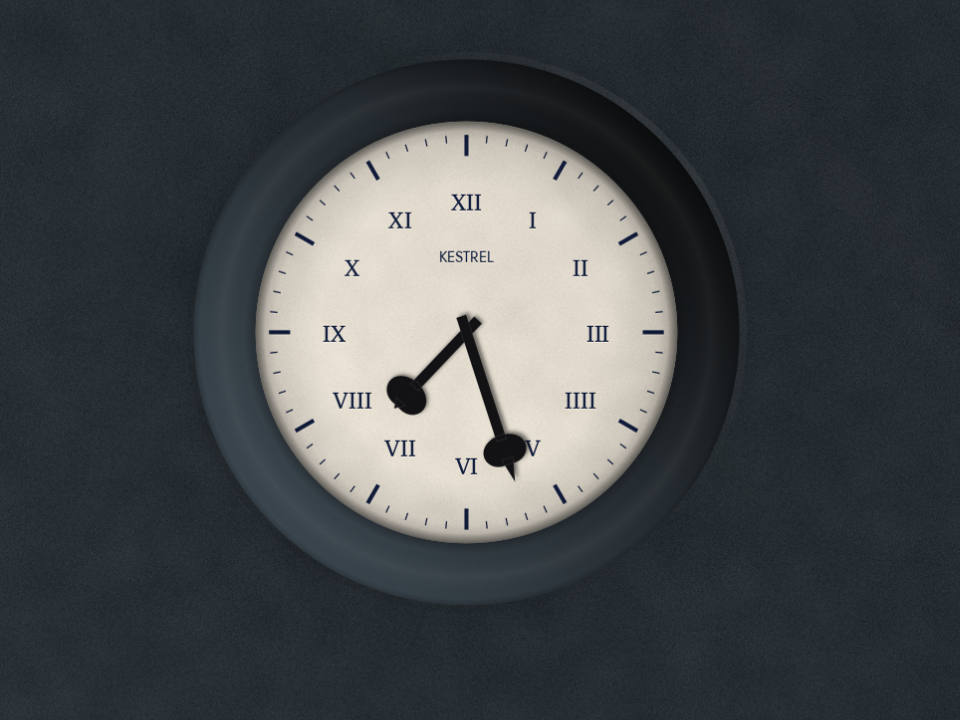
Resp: 7,27
